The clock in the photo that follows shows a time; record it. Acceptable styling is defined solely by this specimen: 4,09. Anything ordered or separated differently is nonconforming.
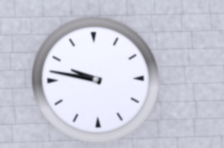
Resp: 9,47
